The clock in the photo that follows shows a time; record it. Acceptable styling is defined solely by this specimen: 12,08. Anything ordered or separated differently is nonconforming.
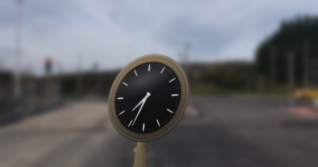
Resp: 7,34
